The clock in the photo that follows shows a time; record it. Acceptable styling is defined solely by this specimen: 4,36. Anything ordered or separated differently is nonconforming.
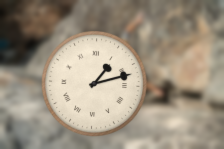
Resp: 1,12
